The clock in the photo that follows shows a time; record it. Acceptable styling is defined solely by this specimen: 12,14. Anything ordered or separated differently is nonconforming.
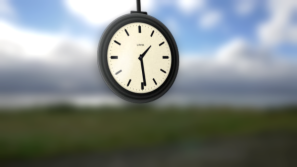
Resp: 1,29
